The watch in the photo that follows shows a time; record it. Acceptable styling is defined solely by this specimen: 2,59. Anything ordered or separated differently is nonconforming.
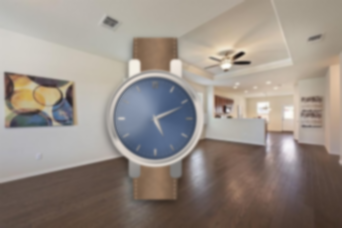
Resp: 5,11
